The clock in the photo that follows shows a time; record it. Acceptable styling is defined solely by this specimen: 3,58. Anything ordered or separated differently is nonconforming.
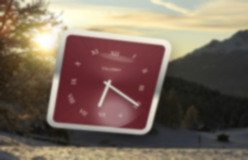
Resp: 6,20
